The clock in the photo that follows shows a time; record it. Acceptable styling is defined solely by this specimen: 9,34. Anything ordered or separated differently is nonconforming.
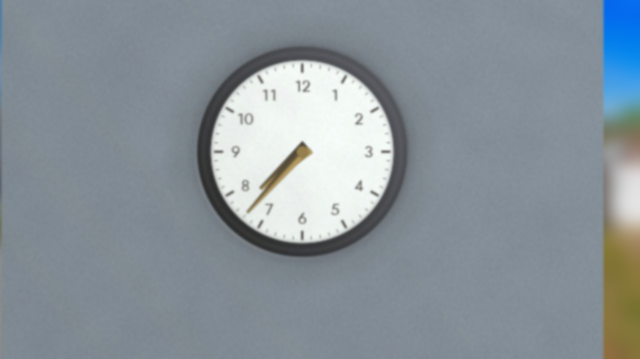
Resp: 7,37
